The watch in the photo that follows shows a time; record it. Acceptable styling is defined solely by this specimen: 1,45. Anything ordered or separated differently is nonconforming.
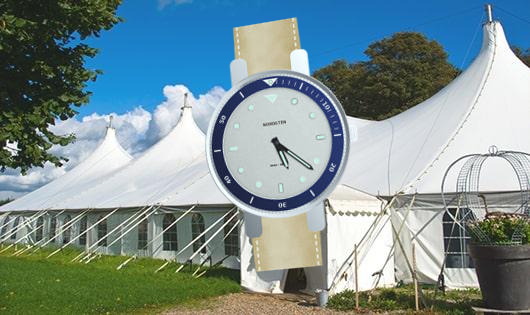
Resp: 5,22
